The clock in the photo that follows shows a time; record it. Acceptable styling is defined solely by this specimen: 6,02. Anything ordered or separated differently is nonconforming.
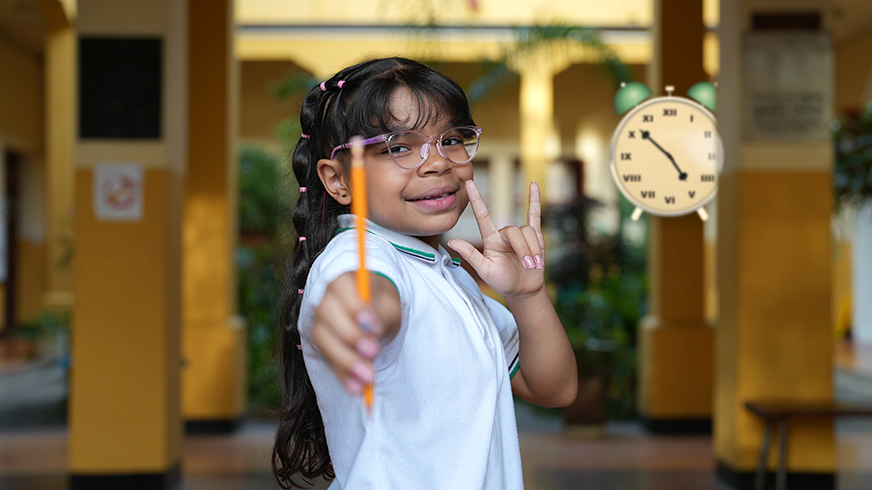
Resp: 4,52
